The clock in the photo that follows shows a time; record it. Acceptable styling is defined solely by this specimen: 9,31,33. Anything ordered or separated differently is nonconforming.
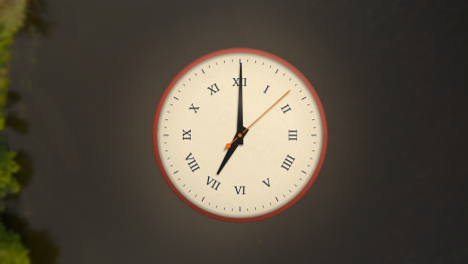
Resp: 7,00,08
